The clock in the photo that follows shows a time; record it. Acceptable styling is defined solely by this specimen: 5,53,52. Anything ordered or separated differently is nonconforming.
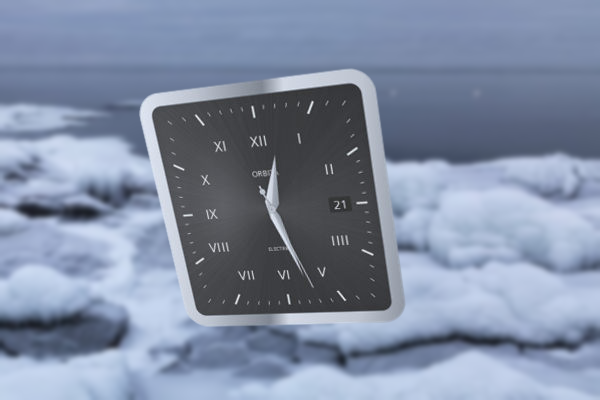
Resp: 12,27,27
